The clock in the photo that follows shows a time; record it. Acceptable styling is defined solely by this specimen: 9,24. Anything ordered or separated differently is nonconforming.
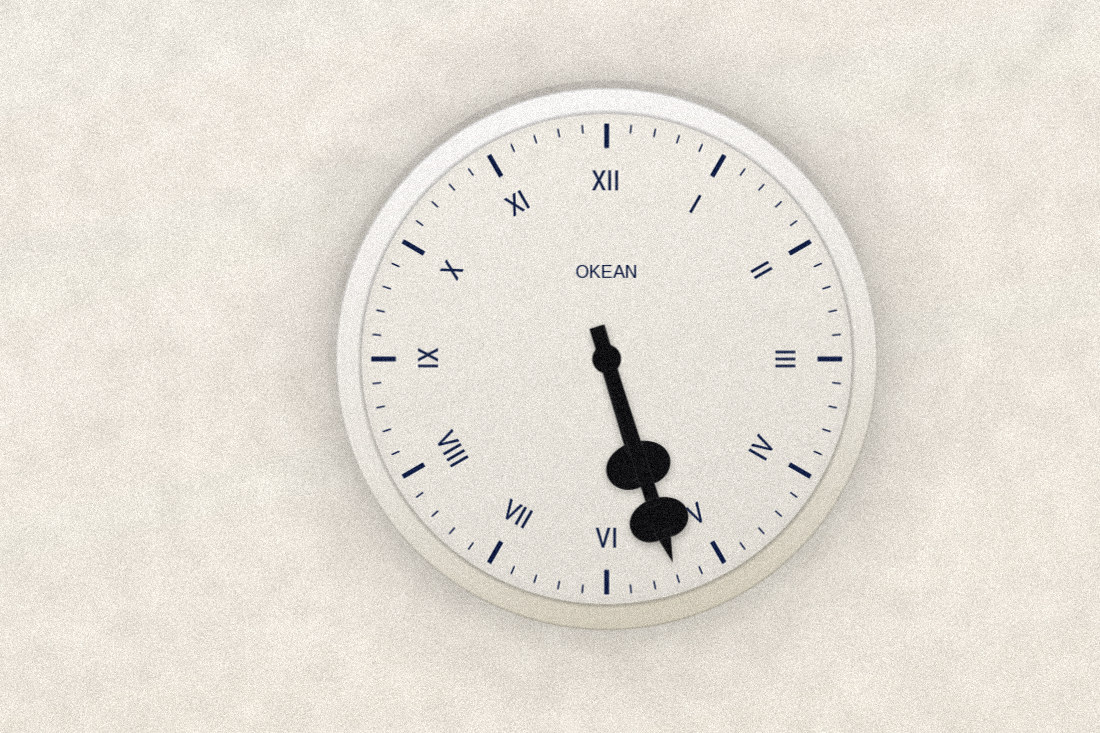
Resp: 5,27
